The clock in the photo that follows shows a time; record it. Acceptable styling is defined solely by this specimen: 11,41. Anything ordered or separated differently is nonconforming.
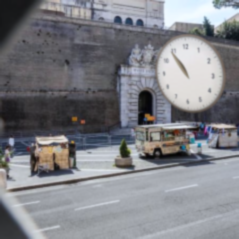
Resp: 10,54
